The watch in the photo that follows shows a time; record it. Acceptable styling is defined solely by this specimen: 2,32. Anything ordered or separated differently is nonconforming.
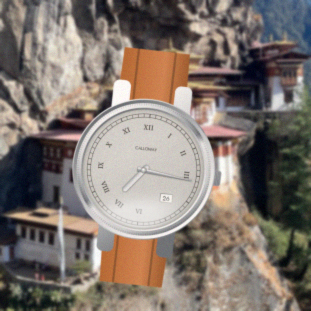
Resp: 7,16
